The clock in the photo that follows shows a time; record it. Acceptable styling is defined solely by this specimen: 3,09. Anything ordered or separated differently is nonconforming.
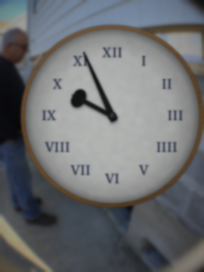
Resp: 9,56
